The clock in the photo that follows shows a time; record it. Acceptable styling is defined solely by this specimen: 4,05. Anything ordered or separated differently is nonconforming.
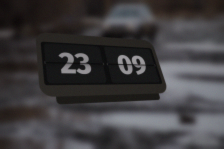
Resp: 23,09
